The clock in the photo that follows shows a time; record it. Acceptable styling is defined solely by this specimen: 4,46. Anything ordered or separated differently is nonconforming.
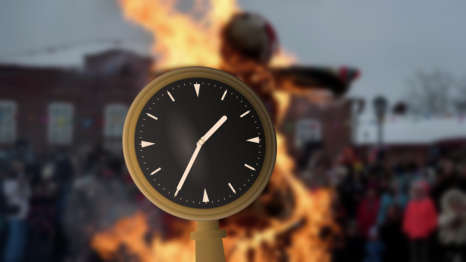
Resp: 1,35
